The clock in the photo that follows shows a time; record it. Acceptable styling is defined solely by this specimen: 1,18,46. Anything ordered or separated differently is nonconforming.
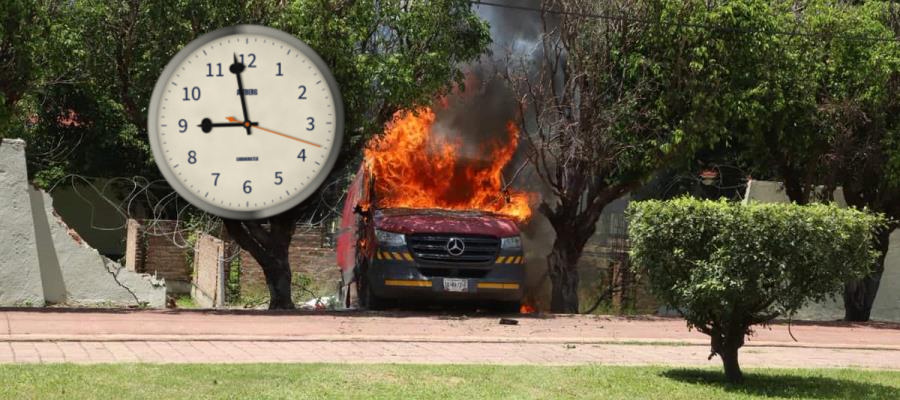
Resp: 8,58,18
